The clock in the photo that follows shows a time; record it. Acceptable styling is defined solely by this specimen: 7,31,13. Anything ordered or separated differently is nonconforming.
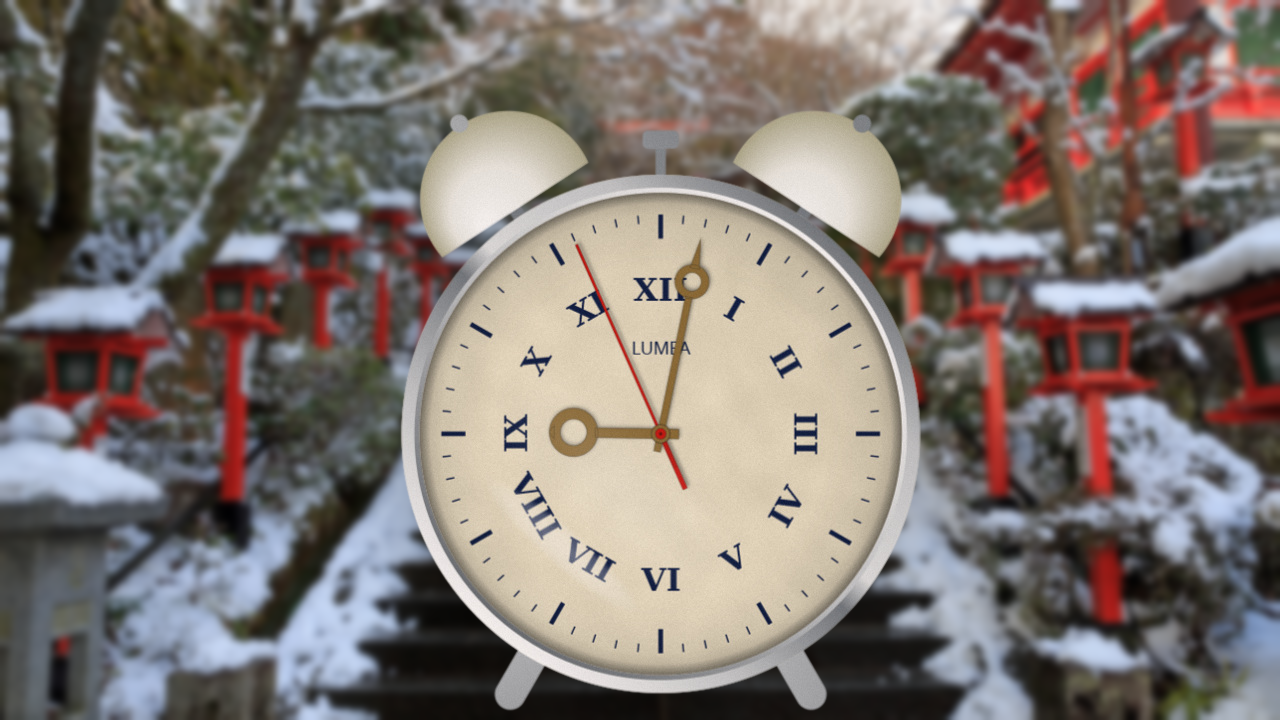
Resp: 9,01,56
